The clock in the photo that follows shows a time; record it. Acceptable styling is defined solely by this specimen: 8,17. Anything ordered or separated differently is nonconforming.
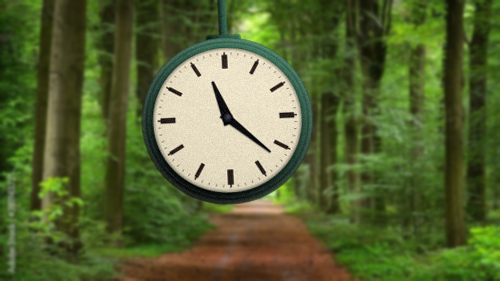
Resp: 11,22
